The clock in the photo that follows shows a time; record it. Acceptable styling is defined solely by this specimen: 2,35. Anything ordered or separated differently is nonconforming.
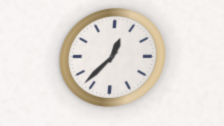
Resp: 12,37
